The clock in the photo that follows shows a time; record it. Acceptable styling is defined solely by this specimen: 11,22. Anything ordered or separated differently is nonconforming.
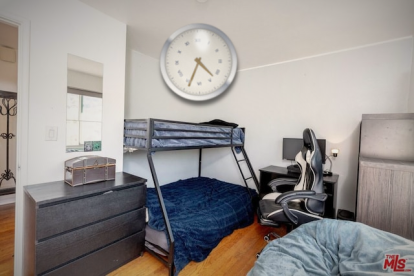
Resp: 4,34
